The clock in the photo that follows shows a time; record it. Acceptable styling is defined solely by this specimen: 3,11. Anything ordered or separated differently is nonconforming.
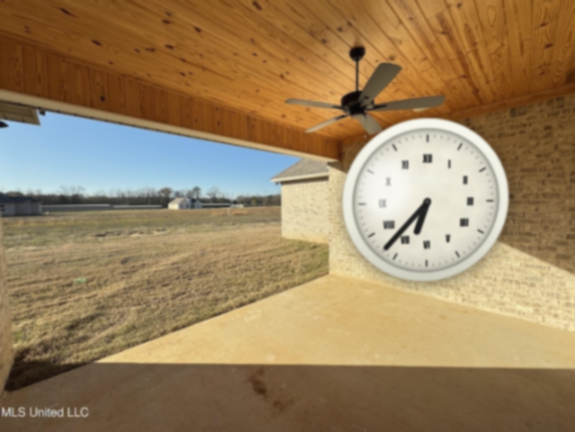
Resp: 6,37
